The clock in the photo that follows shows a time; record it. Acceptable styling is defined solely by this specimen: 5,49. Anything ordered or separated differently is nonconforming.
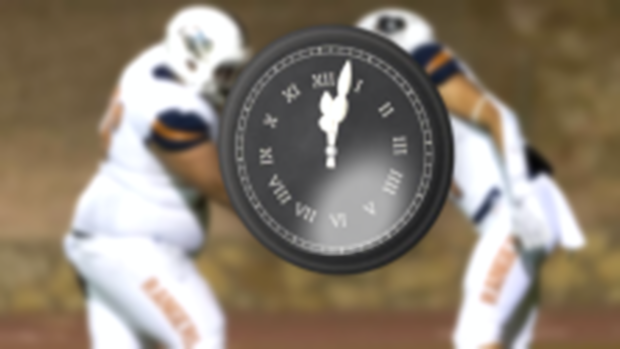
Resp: 12,03
